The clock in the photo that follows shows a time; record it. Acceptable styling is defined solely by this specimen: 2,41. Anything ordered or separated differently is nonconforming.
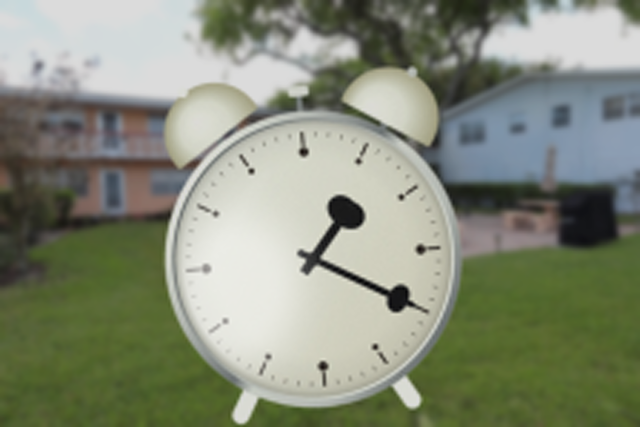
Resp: 1,20
